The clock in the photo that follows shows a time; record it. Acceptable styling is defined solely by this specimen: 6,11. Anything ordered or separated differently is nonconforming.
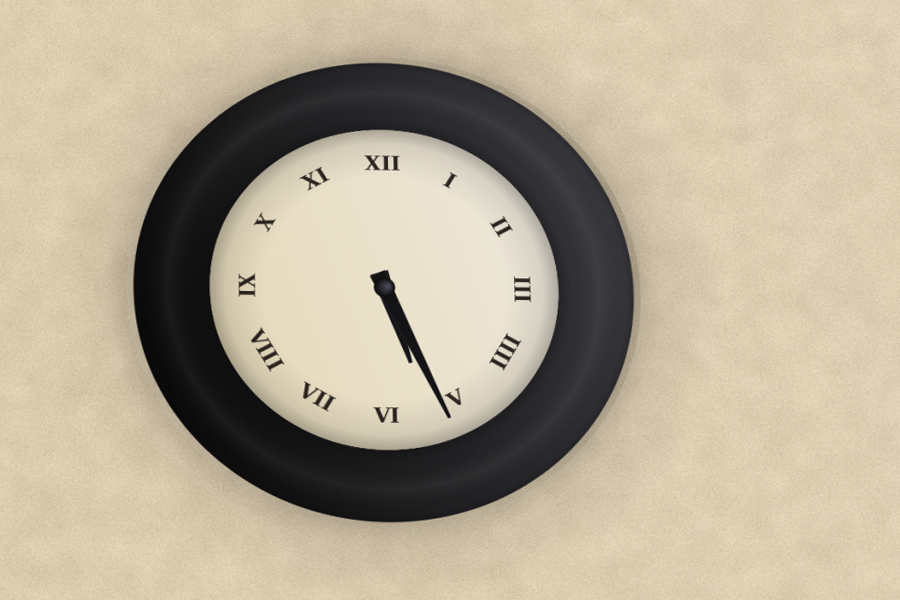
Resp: 5,26
